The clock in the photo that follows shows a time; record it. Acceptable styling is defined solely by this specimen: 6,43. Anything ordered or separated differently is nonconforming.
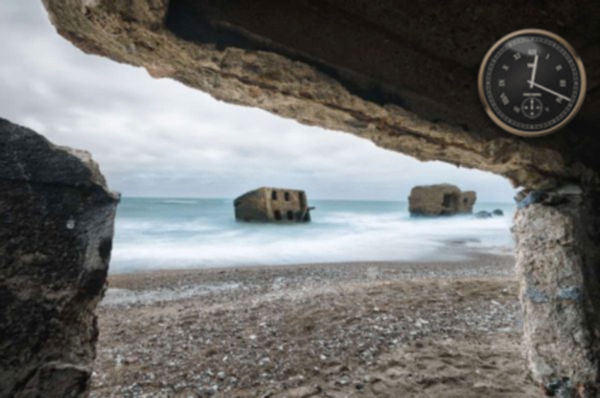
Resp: 12,19
